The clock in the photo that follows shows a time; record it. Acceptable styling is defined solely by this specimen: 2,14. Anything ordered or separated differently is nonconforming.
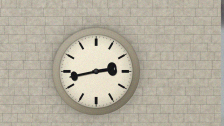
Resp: 2,43
